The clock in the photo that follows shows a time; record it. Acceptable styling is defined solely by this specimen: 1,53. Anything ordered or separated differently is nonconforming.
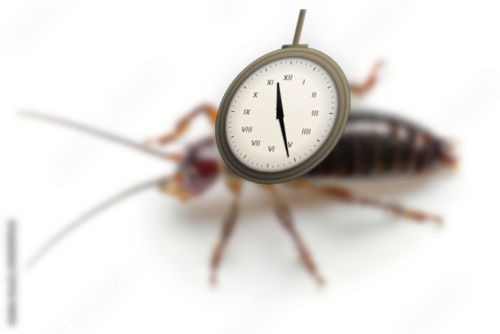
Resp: 11,26
